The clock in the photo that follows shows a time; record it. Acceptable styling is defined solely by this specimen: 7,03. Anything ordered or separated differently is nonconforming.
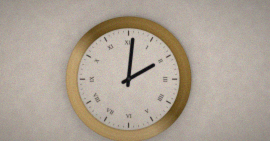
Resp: 2,01
